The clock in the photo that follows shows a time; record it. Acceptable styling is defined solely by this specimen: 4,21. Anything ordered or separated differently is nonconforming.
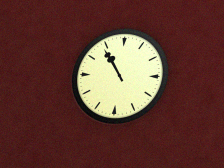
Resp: 10,54
